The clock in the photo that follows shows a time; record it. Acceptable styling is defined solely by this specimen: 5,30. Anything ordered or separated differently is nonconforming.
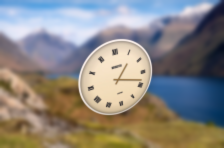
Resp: 1,18
